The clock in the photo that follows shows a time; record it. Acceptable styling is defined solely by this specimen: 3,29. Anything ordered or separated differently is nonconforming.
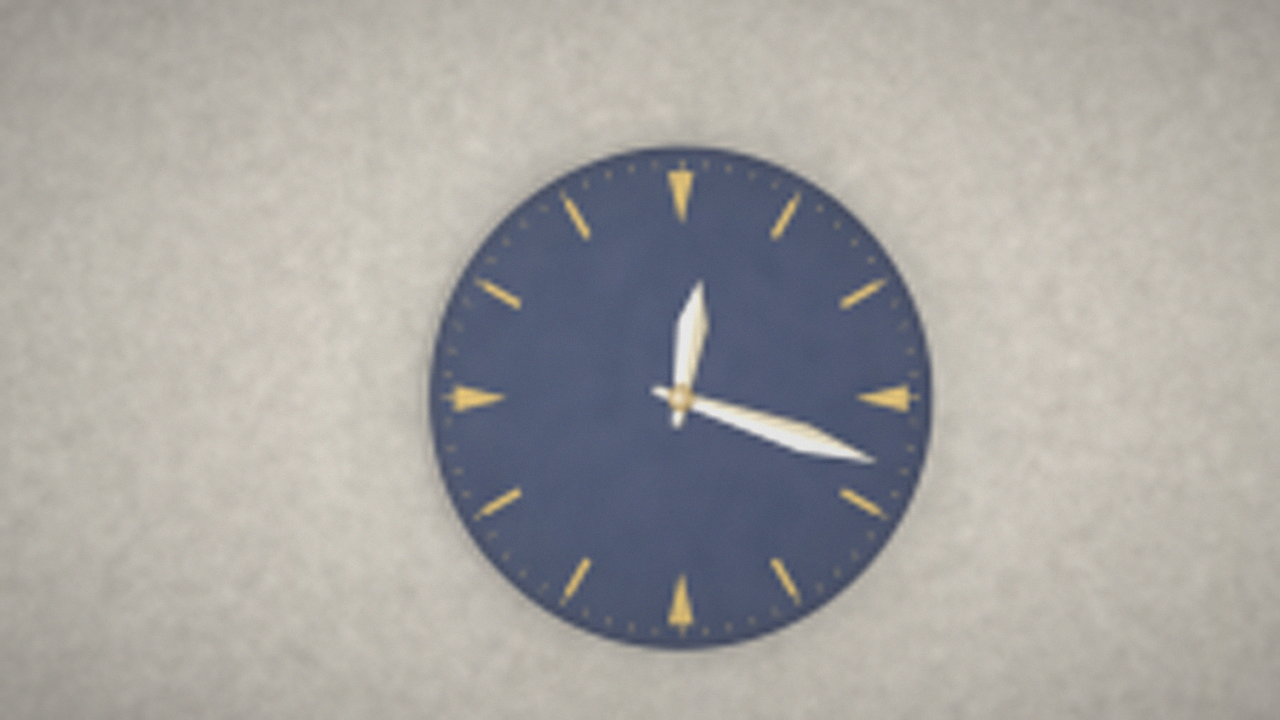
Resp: 12,18
